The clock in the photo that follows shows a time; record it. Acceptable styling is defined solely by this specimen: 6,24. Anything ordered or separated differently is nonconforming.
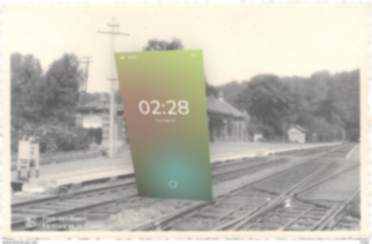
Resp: 2,28
